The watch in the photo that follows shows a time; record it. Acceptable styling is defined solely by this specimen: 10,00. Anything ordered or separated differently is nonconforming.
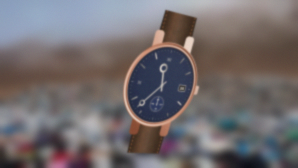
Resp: 11,37
